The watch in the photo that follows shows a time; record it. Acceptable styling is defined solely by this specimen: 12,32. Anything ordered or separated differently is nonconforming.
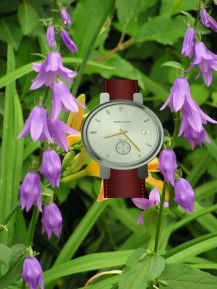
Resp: 8,24
